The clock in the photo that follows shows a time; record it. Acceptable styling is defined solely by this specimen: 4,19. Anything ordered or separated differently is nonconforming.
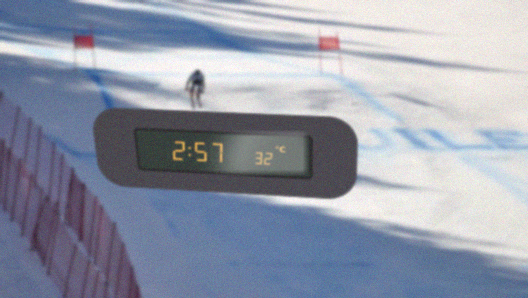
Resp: 2,57
